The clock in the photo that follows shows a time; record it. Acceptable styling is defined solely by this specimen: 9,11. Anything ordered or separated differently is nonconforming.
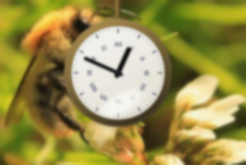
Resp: 12,49
